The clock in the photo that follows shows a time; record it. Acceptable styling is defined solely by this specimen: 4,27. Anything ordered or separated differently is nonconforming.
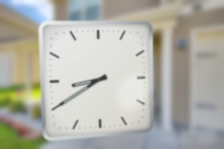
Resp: 8,40
